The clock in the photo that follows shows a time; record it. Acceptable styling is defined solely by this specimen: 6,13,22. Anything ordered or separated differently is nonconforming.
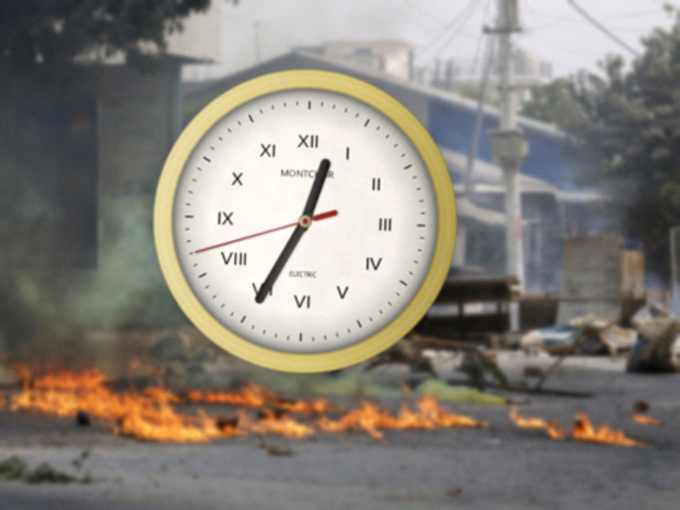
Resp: 12,34,42
